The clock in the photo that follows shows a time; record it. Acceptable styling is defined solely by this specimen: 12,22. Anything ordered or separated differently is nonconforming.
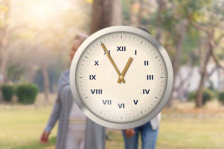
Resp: 12,55
